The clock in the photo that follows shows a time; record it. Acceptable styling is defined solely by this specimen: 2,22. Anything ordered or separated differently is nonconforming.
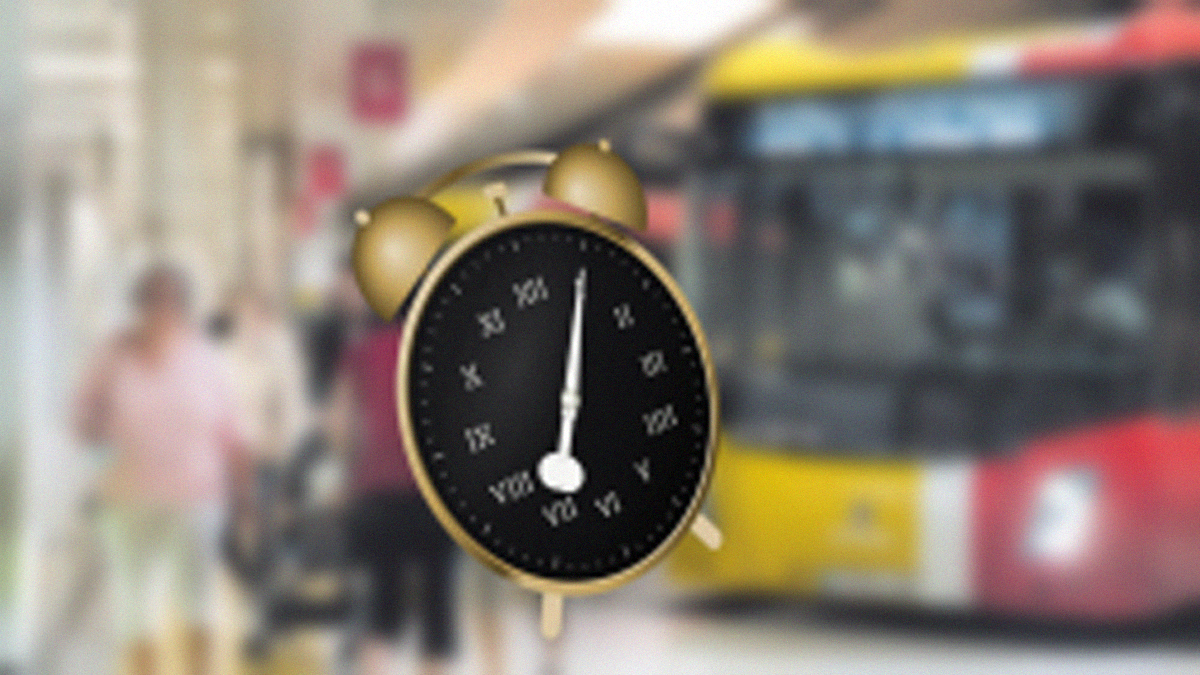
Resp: 7,05
